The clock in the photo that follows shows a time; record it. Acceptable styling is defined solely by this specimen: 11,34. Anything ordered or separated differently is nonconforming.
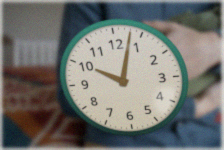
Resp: 10,03
